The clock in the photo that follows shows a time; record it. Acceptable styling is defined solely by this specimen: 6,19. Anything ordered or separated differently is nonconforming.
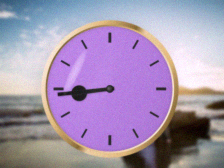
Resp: 8,44
